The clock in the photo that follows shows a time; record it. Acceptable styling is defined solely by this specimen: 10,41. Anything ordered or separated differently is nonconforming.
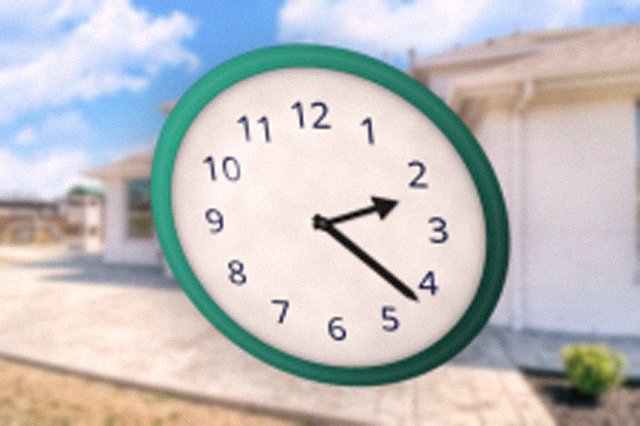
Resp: 2,22
